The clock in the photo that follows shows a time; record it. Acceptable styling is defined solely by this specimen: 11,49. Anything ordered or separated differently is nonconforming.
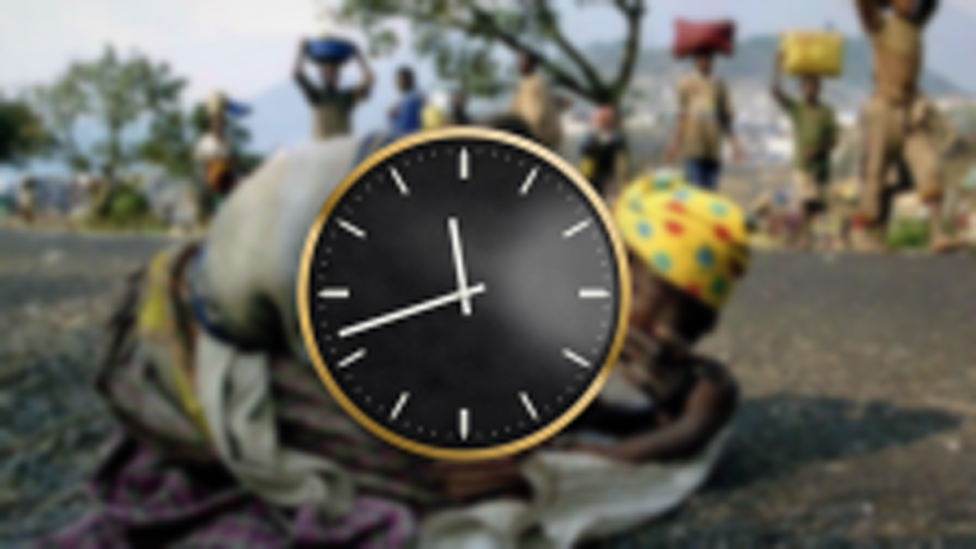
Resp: 11,42
